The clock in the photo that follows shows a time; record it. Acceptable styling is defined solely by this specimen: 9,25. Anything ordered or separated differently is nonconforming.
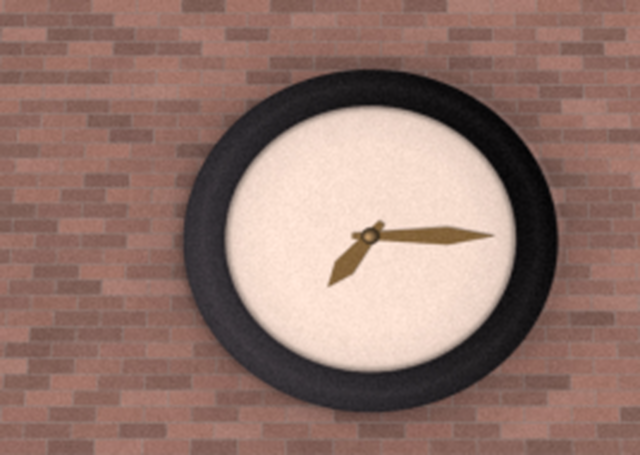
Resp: 7,15
